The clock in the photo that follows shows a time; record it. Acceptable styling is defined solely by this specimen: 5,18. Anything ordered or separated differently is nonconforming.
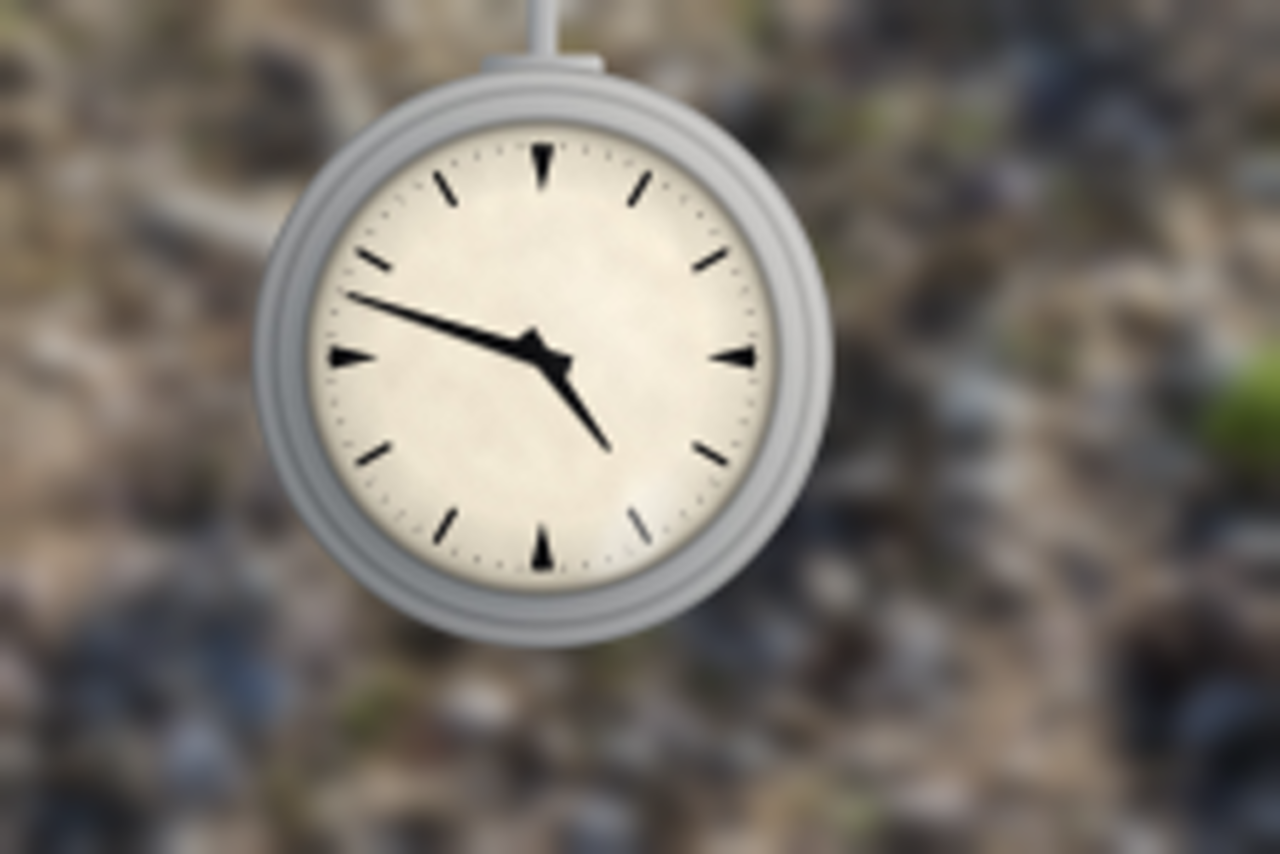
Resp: 4,48
